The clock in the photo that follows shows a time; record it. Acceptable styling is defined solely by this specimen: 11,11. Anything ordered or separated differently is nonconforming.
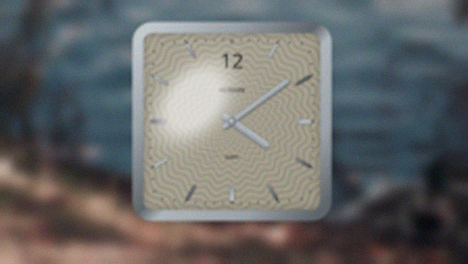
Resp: 4,09
